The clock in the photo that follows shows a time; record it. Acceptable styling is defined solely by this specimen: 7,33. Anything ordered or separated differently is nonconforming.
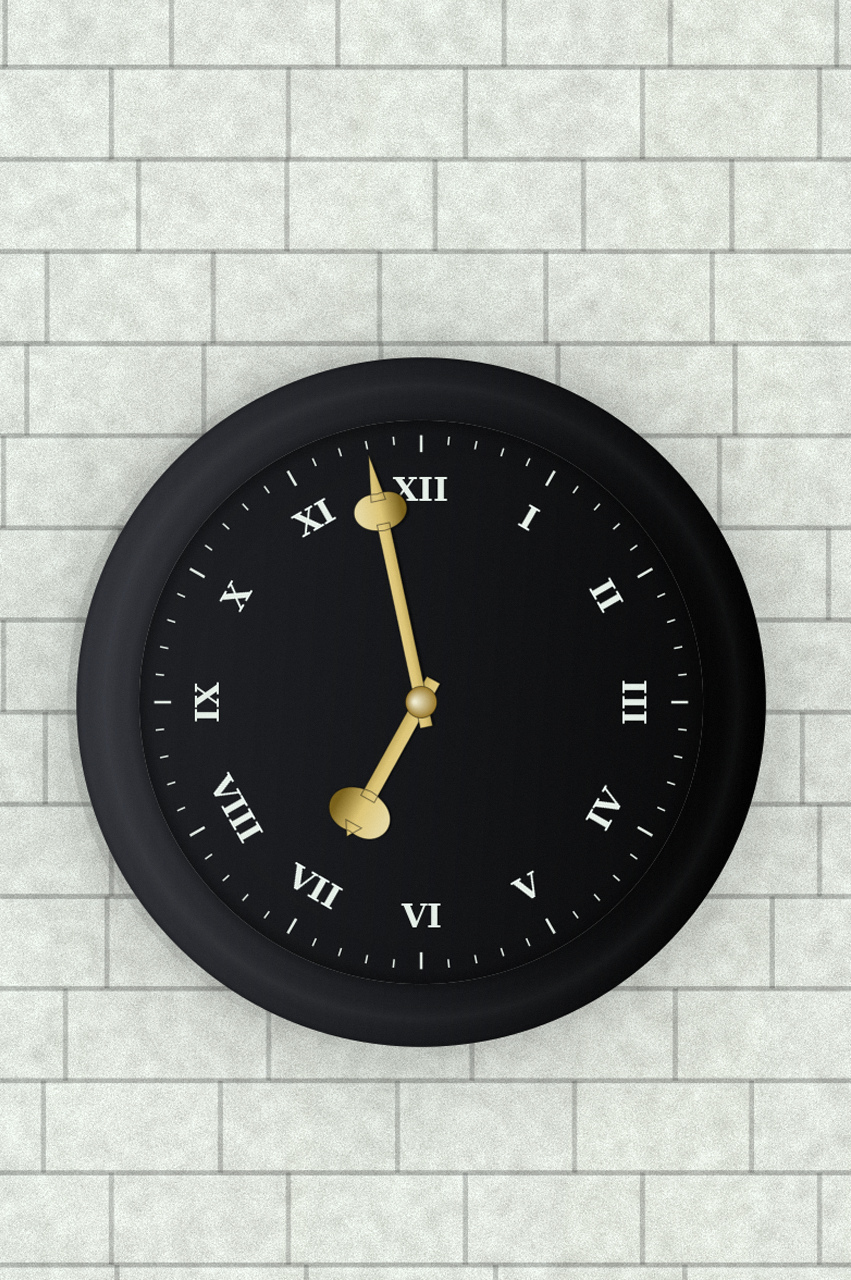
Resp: 6,58
